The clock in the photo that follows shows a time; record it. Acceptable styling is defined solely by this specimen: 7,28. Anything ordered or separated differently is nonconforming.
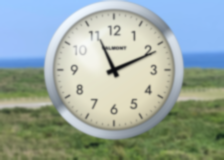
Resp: 11,11
